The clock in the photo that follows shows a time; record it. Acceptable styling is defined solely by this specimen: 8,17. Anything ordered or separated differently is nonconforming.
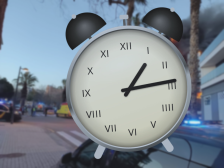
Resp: 1,14
